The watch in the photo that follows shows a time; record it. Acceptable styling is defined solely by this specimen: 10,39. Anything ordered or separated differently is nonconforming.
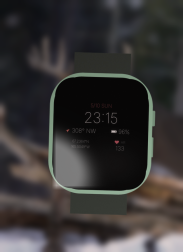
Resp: 23,15
